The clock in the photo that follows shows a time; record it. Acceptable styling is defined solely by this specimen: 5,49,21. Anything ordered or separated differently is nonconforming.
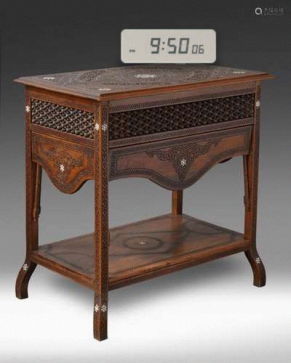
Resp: 9,50,06
